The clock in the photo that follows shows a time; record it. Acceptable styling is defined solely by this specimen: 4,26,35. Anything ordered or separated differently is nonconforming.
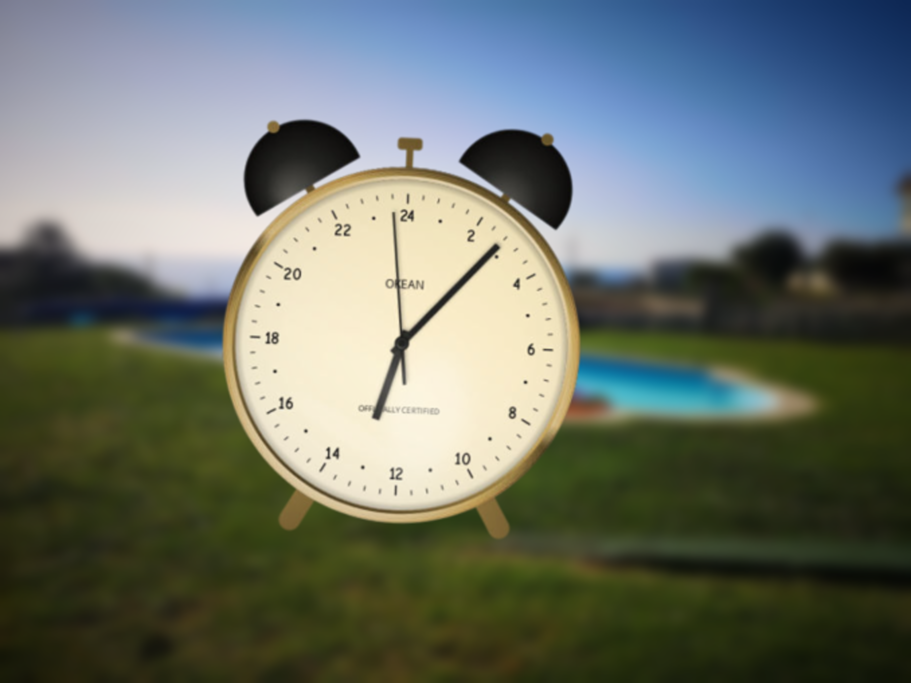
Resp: 13,06,59
